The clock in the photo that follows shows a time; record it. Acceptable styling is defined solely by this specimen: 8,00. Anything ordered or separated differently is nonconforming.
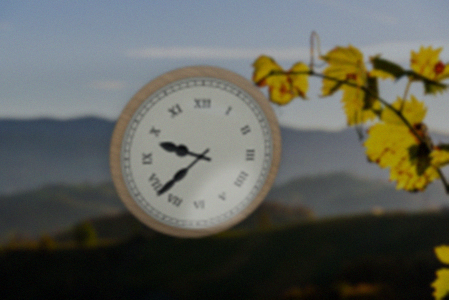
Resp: 9,38
